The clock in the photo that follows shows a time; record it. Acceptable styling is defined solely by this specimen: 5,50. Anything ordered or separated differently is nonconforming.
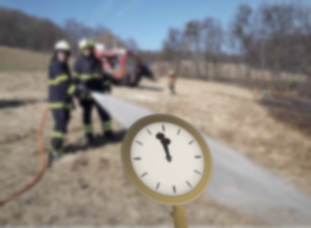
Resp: 11,58
